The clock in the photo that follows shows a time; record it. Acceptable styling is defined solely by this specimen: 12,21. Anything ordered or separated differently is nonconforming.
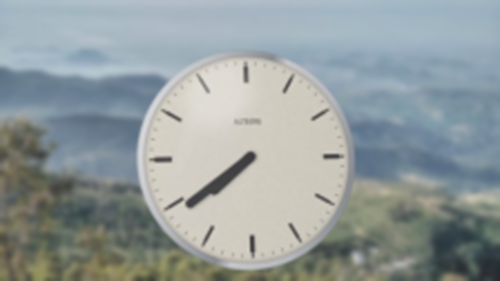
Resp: 7,39
